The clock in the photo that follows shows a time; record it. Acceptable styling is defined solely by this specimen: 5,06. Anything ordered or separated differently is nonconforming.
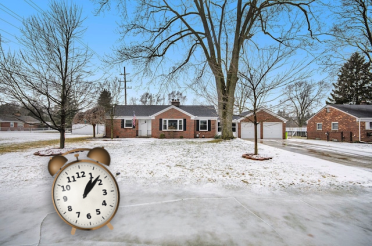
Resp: 1,08
